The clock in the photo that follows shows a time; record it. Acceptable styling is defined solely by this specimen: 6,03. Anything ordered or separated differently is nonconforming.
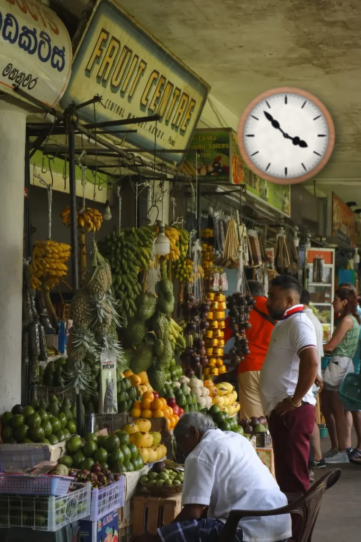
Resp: 3,53
